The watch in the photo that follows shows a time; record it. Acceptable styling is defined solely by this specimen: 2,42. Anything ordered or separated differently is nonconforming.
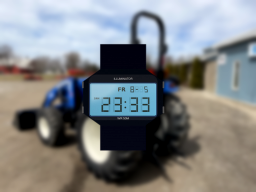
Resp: 23,33
